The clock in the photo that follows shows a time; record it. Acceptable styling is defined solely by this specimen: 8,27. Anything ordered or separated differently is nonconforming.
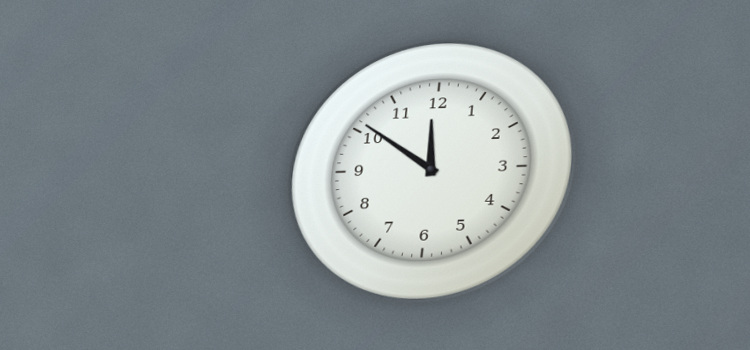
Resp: 11,51
